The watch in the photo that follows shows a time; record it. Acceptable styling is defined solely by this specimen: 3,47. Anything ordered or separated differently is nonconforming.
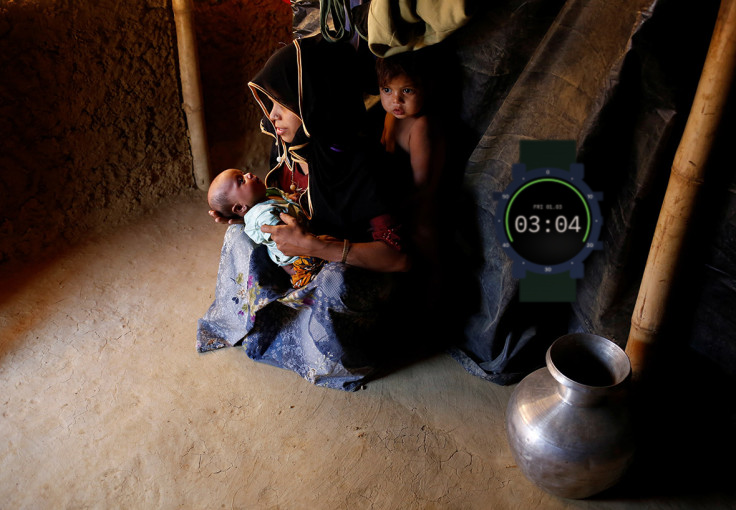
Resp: 3,04
